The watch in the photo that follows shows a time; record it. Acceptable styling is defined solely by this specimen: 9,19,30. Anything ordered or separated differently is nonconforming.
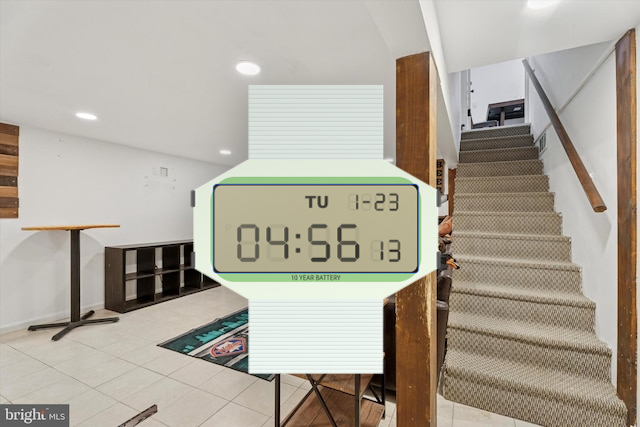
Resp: 4,56,13
